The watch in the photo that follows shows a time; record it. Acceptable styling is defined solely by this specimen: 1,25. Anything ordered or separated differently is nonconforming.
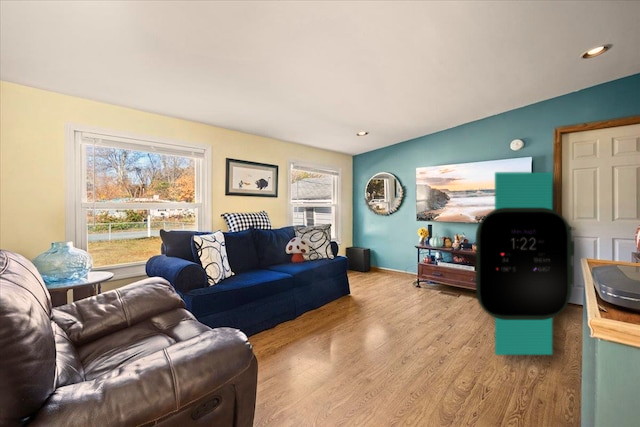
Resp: 1,22
